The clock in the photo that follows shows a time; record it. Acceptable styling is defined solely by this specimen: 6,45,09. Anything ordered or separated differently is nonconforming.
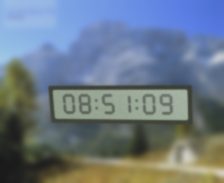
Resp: 8,51,09
